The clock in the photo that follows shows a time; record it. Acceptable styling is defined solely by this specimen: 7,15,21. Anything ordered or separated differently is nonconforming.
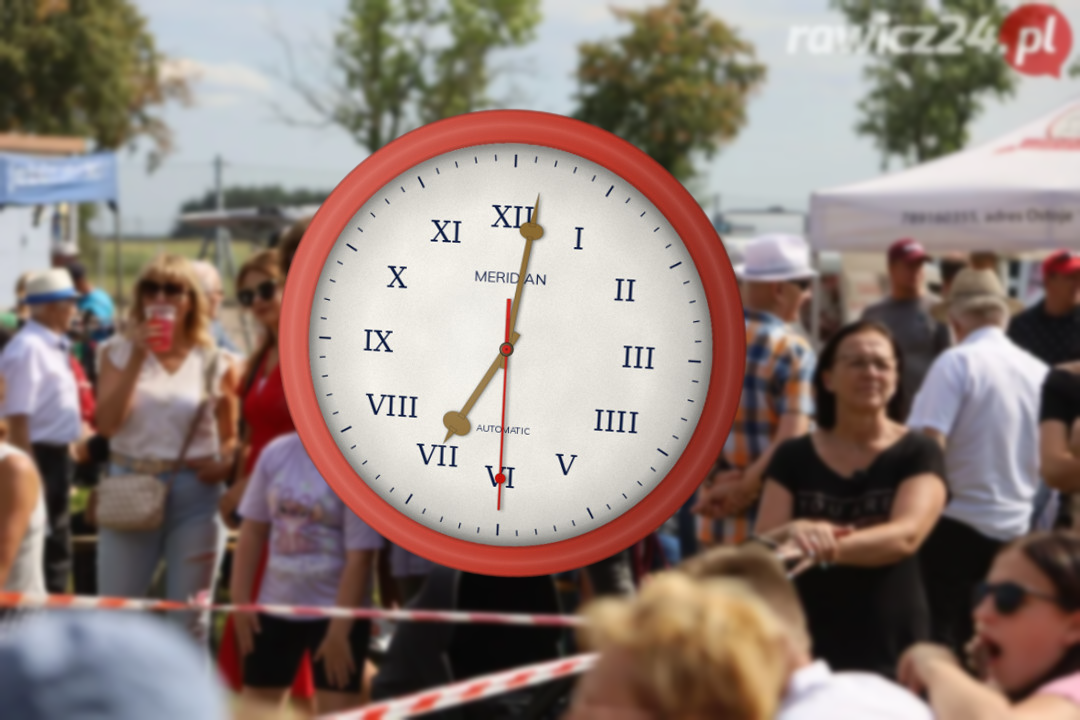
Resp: 7,01,30
